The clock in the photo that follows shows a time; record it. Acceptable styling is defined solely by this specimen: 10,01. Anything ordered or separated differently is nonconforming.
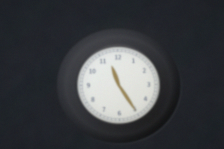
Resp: 11,25
